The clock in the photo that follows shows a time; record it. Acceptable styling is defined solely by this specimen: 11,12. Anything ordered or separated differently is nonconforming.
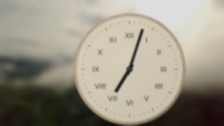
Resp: 7,03
